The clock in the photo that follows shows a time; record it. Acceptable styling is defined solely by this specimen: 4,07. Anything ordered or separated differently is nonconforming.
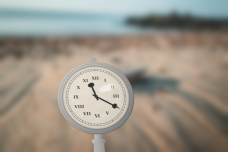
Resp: 11,20
